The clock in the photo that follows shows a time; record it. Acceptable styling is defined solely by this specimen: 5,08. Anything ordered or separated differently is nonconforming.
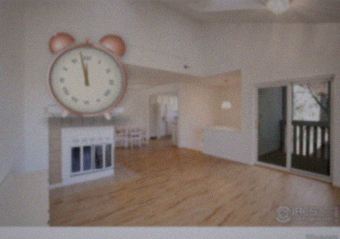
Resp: 11,58
